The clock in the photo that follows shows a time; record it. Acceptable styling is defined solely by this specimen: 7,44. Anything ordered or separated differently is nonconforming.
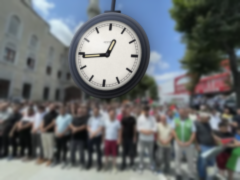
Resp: 12,44
